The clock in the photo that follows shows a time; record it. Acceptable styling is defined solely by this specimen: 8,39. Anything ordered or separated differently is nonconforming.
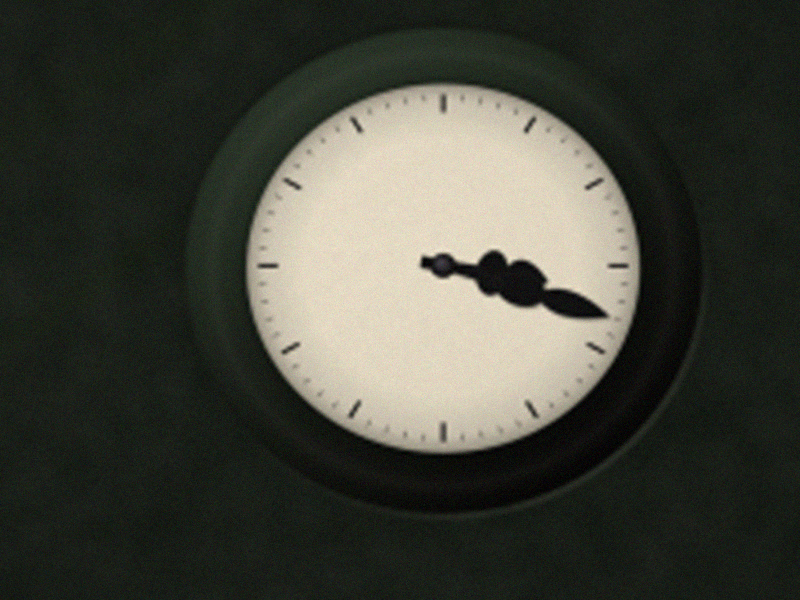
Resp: 3,18
